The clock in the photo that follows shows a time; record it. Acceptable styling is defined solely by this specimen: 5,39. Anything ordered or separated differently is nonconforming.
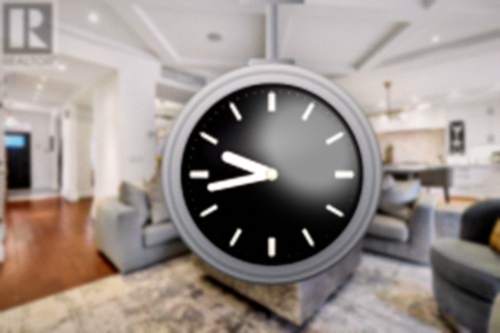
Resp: 9,43
